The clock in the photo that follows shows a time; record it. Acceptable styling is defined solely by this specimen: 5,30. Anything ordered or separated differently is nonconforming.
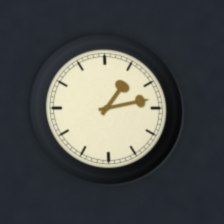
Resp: 1,13
